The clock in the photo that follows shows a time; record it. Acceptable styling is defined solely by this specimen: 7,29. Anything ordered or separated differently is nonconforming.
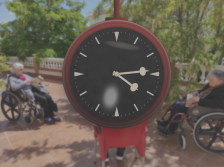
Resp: 4,14
